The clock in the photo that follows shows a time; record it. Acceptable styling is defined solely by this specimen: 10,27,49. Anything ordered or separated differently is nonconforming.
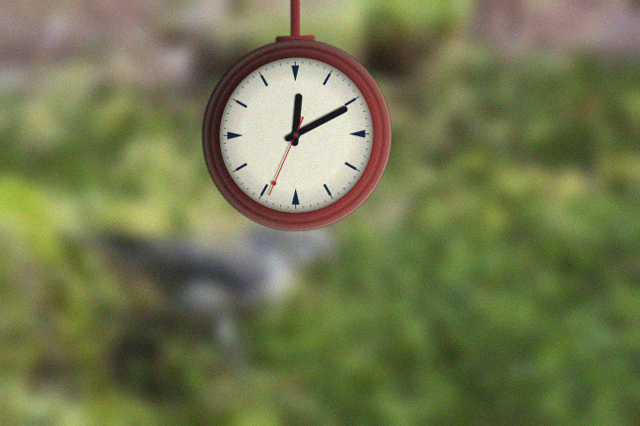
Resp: 12,10,34
